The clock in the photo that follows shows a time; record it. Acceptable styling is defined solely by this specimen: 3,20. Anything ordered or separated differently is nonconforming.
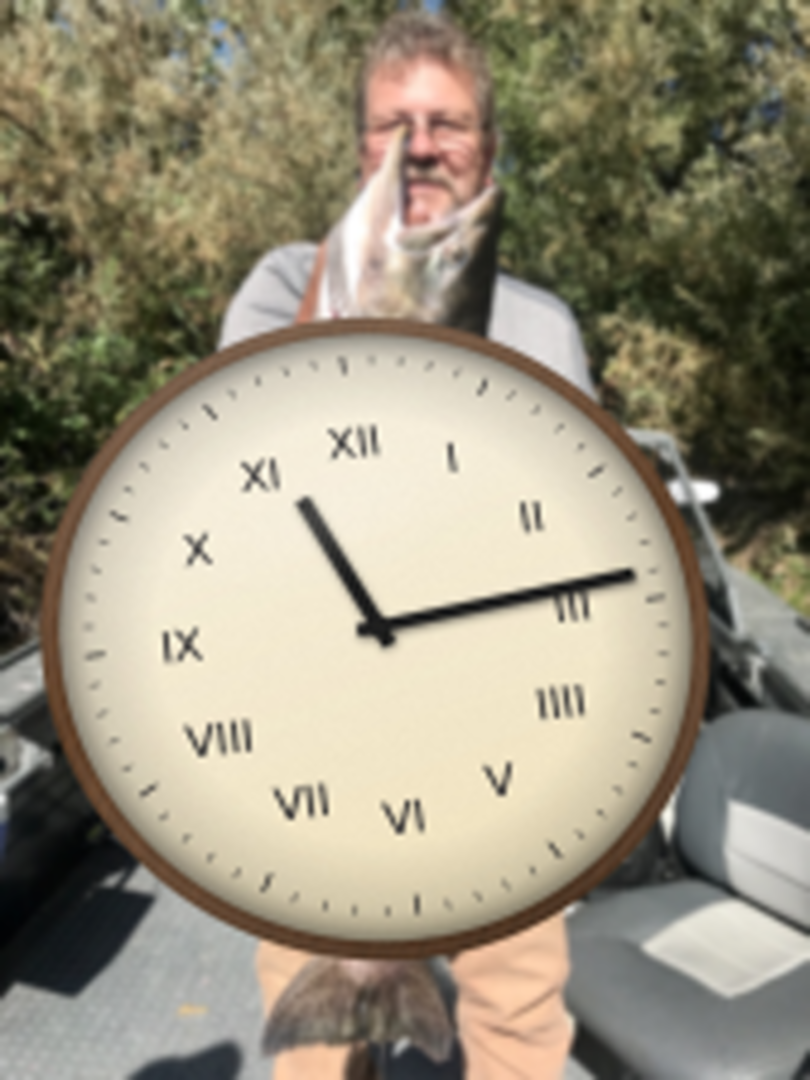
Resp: 11,14
